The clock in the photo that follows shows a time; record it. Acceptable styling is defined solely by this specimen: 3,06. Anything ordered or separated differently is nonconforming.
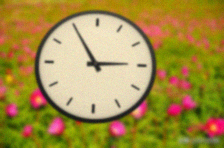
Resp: 2,55
